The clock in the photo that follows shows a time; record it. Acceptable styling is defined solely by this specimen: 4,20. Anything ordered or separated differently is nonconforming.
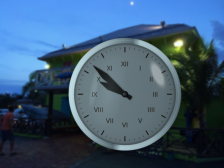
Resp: 9,52
